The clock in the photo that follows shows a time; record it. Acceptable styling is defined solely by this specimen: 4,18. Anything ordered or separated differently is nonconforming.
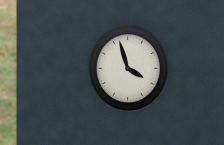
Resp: 3,57
